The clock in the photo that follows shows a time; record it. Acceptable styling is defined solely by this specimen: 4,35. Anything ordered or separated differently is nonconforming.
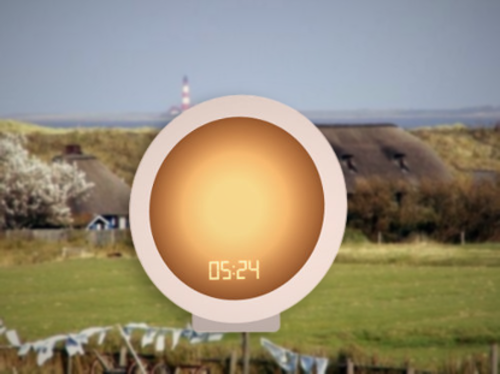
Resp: 5,24
